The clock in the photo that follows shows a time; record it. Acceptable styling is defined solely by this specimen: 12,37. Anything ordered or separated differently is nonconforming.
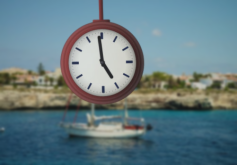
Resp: 4,59
